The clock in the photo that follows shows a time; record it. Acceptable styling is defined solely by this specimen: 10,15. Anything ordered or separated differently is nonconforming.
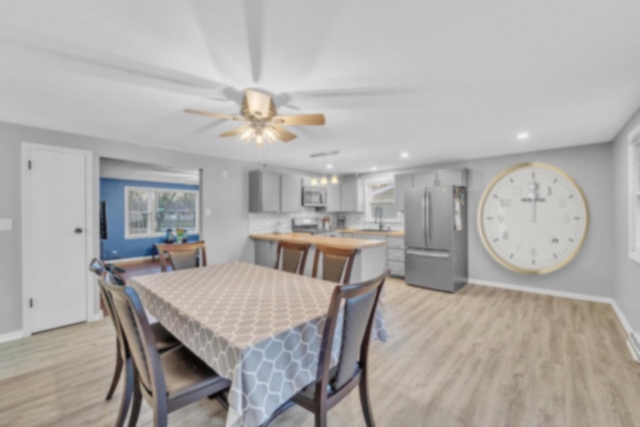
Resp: 12,00
